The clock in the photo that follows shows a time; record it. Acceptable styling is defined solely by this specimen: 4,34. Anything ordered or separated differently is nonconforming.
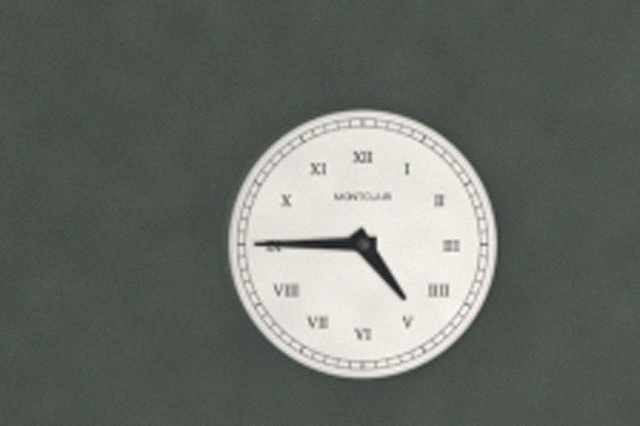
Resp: 4,45
